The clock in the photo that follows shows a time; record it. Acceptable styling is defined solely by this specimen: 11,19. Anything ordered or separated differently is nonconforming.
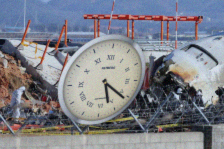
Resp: 5,21
